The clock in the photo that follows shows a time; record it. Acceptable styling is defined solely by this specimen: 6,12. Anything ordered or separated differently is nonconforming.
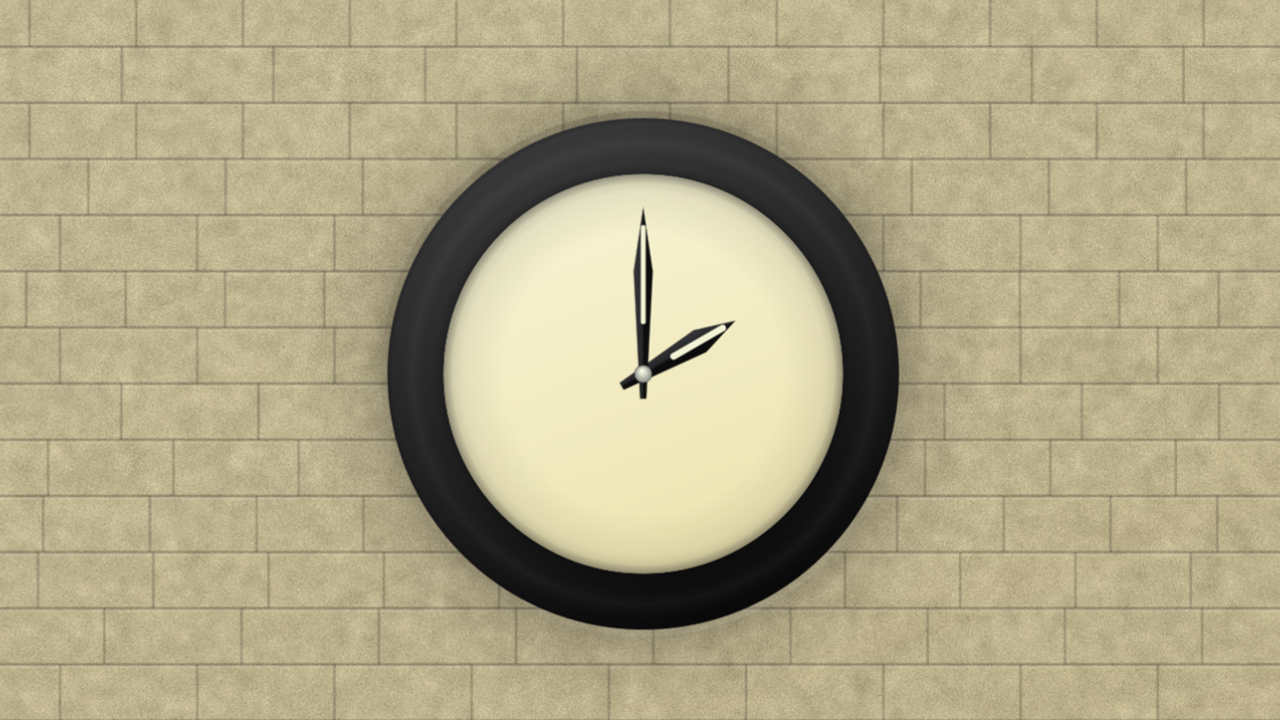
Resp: 2,00
